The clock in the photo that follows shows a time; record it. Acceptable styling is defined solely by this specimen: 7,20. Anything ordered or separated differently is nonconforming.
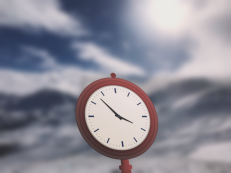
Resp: 3,53
